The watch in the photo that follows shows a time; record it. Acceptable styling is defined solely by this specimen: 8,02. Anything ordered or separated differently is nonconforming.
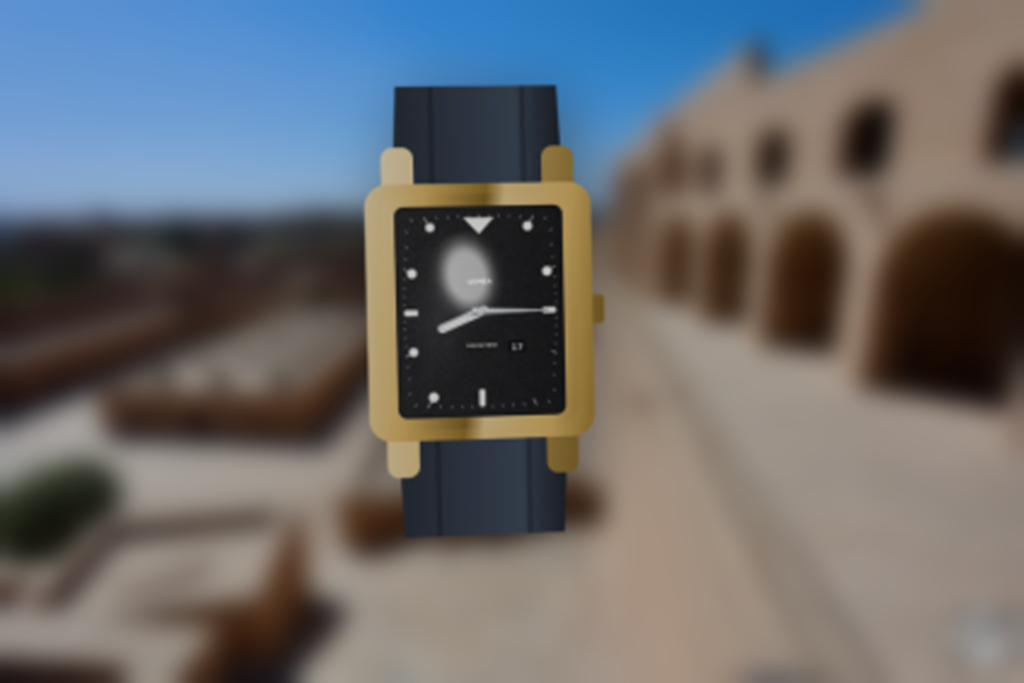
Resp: 8,15
